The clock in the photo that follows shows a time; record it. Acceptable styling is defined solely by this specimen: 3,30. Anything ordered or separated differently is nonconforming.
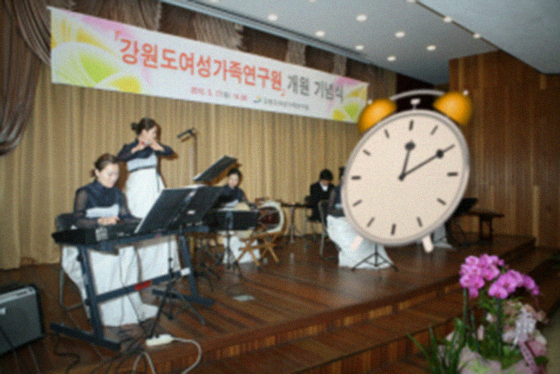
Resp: 12,10
